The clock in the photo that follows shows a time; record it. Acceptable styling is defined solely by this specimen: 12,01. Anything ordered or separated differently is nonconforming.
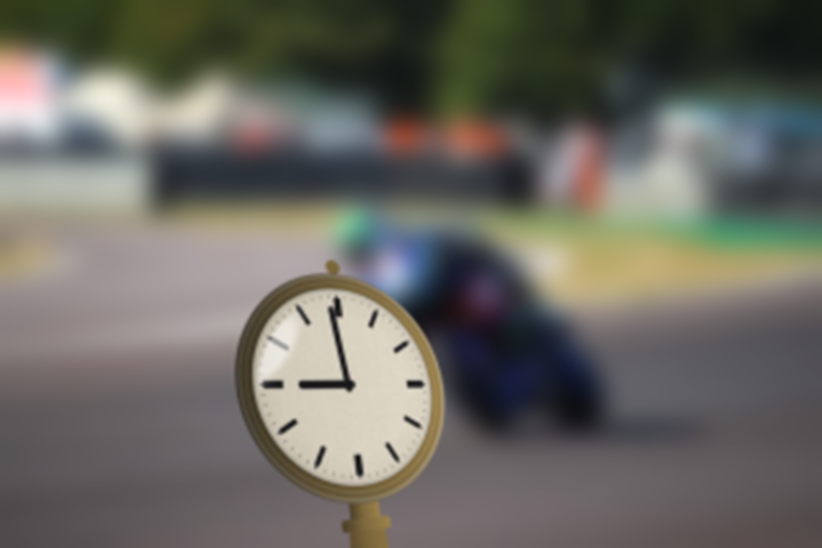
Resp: 8,59
